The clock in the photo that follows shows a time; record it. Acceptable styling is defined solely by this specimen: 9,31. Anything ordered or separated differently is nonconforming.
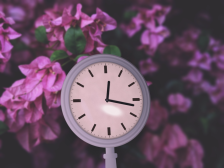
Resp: 12,17
